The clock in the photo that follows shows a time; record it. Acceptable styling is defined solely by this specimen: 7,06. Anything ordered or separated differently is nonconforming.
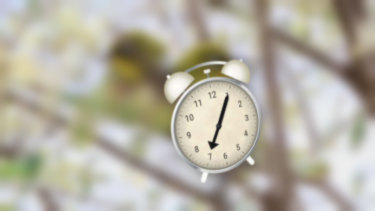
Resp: 7,05
